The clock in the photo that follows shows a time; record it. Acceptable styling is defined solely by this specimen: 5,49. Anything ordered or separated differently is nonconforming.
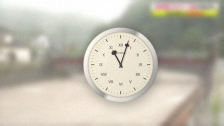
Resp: 11,03
